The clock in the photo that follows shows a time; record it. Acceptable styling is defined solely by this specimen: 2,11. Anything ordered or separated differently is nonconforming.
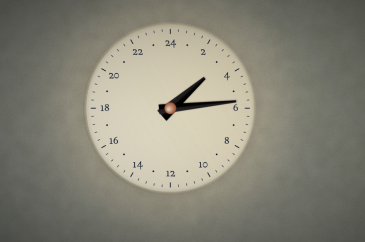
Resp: 3,14
